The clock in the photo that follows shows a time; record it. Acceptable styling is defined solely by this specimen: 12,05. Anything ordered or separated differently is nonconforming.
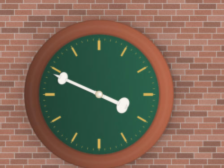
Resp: 3,49
